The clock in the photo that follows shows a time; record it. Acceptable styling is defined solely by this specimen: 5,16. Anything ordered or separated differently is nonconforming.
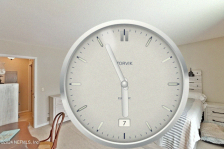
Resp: 5,56
